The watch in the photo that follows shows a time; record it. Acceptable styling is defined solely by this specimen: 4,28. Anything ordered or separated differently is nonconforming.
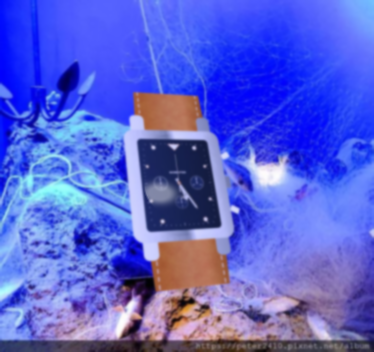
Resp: 5,25
